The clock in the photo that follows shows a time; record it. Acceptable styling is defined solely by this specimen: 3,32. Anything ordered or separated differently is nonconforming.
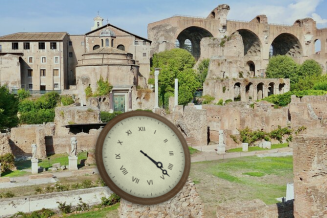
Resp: 4,23
